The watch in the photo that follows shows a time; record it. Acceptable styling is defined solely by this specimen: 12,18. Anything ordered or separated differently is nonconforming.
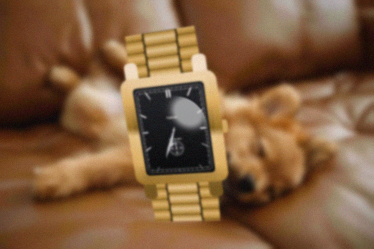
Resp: 6,34
